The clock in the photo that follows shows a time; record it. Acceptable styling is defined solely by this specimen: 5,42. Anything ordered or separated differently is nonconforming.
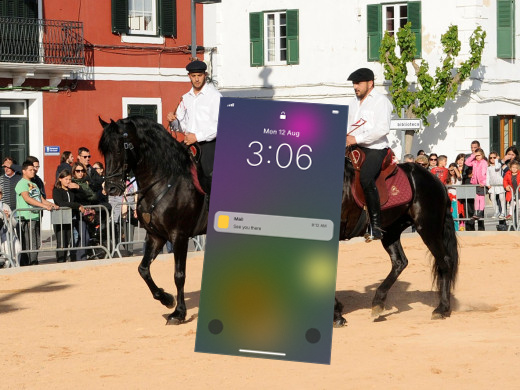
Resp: 3,06
